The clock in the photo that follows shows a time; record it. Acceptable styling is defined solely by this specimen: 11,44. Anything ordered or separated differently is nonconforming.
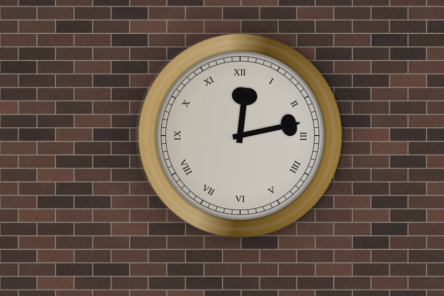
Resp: 12,13
